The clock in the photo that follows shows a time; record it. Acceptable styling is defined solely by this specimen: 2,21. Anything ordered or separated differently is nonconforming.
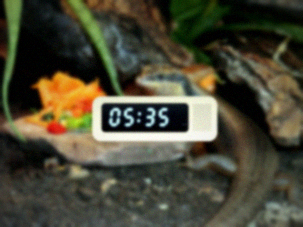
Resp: 5,35
